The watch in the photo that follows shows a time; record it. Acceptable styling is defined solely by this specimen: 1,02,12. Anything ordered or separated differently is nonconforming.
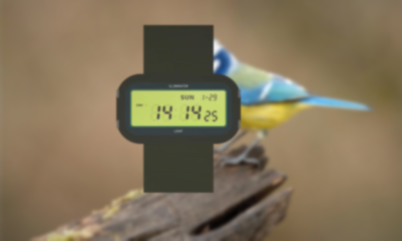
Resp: 14,14,25
